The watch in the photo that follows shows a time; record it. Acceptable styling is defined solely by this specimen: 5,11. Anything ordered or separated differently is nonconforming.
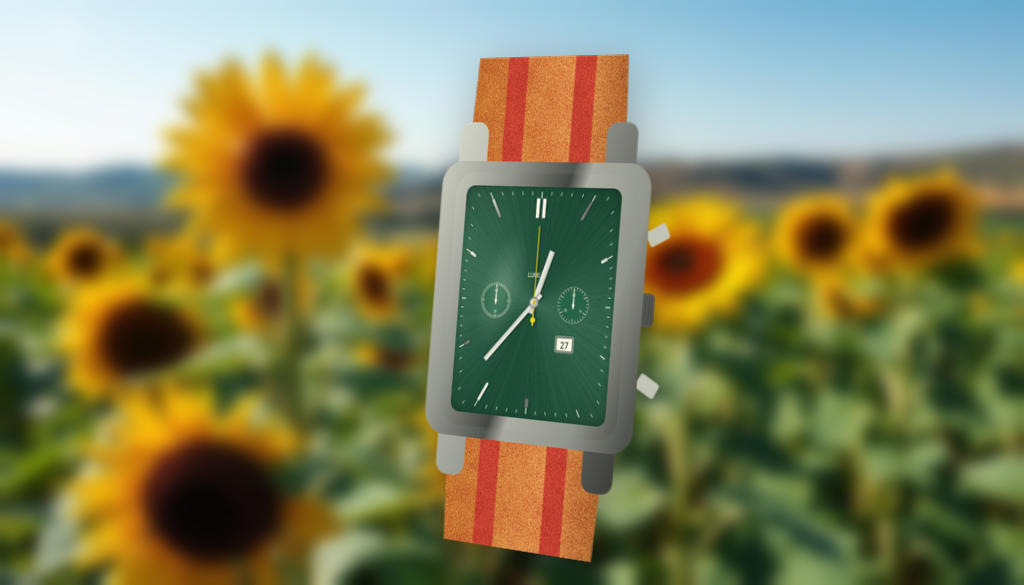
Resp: 12,37
